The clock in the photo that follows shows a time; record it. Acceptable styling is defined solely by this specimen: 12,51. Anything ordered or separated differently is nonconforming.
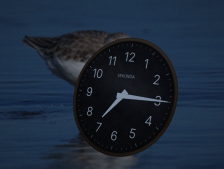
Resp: 7,15
